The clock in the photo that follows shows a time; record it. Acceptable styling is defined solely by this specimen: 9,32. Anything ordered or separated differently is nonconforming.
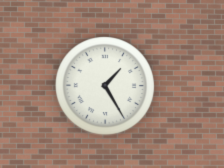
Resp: 1,25
